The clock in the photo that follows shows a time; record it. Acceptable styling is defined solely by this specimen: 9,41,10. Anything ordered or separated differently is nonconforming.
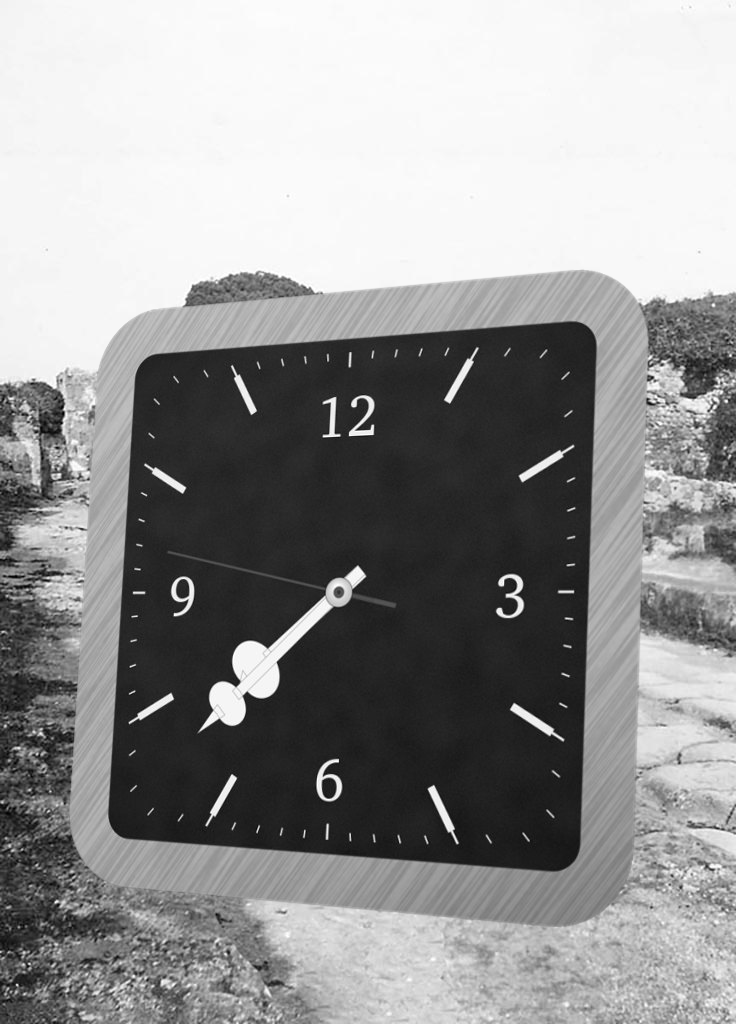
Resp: 7,37,47
